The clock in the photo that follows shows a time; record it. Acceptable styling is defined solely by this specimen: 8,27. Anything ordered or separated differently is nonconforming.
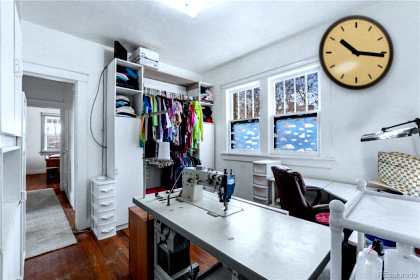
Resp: 10,16
